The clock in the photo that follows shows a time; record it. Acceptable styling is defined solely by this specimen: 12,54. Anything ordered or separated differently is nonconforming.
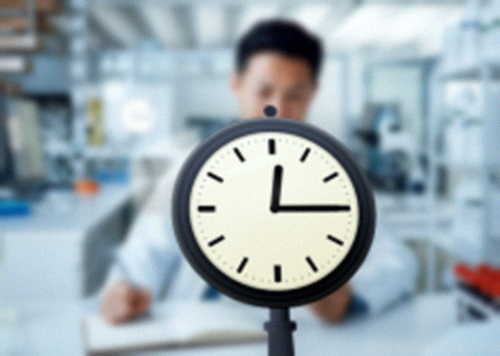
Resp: 12,15
